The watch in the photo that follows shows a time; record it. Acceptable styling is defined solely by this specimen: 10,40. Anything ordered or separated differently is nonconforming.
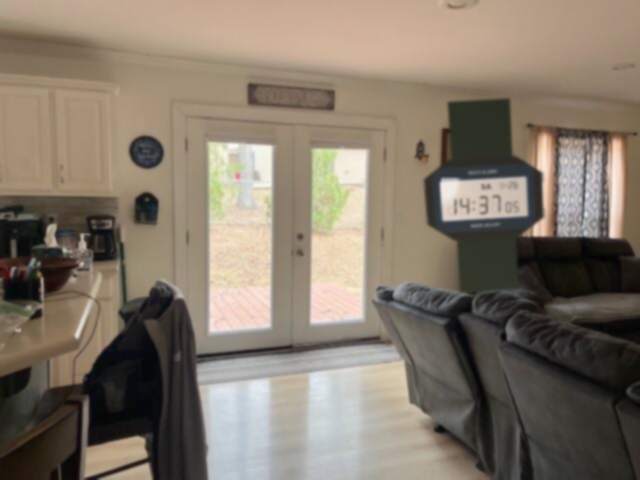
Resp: 14,37
